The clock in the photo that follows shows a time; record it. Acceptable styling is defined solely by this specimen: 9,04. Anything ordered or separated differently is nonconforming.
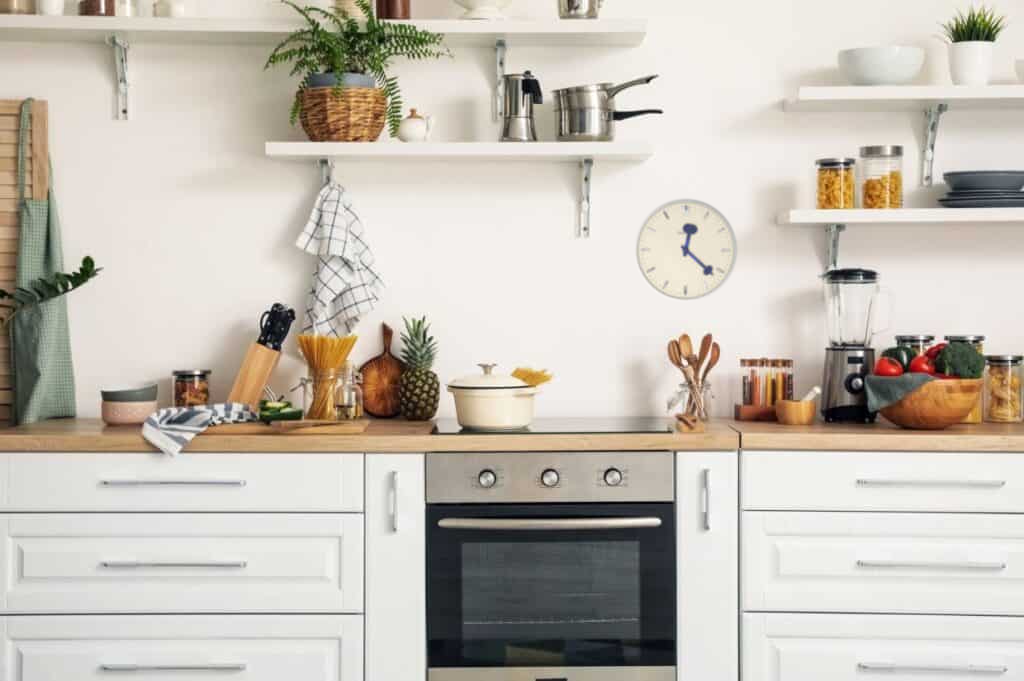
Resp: 12,22
